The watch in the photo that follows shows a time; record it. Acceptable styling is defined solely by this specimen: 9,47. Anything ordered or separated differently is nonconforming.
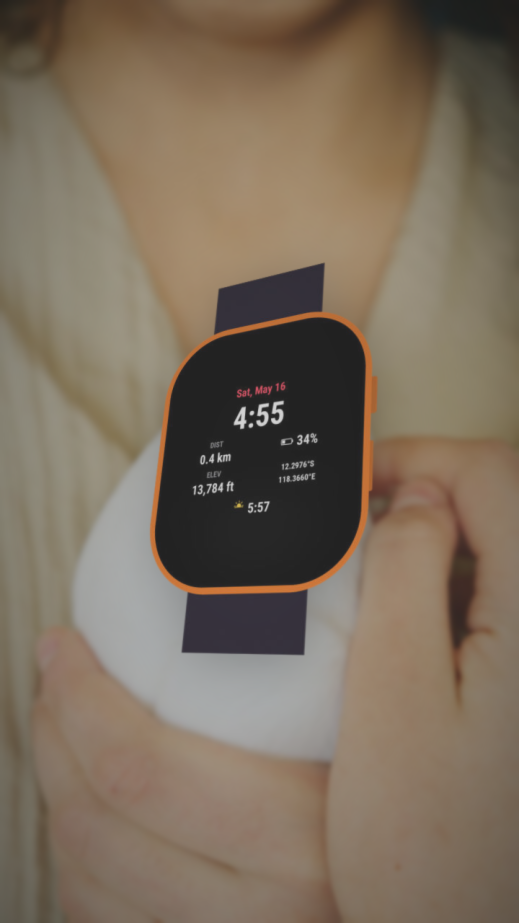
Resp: 4,55
